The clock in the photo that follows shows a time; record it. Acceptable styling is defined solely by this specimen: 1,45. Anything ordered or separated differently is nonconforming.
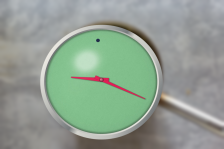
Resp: 9,20
